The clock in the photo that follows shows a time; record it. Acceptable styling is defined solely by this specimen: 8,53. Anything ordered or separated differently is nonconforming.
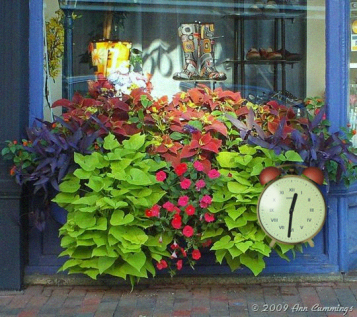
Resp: 12,31
